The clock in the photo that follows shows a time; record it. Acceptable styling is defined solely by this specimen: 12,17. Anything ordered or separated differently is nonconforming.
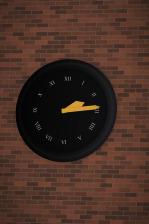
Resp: 2,14
